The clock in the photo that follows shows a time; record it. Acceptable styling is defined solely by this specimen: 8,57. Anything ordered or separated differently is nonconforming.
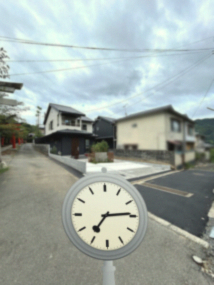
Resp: 7,14
